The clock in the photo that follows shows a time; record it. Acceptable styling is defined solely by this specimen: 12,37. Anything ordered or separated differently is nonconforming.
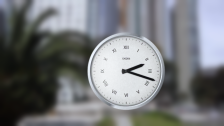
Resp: 2,18
